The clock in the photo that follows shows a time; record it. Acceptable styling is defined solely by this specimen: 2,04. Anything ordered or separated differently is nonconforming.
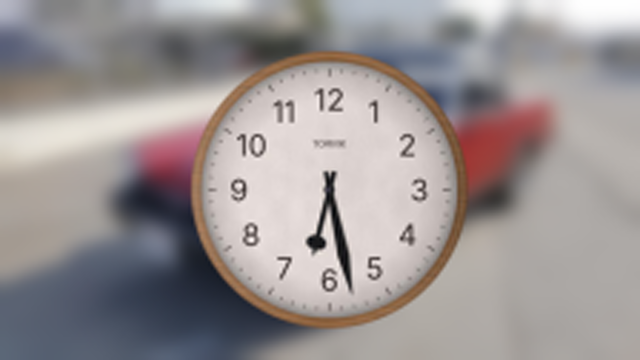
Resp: 6,28
